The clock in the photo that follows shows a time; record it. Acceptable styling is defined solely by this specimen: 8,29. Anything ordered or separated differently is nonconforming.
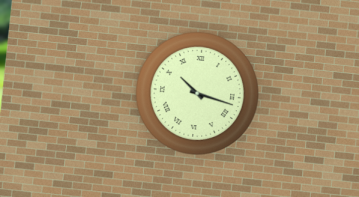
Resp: 10,17
